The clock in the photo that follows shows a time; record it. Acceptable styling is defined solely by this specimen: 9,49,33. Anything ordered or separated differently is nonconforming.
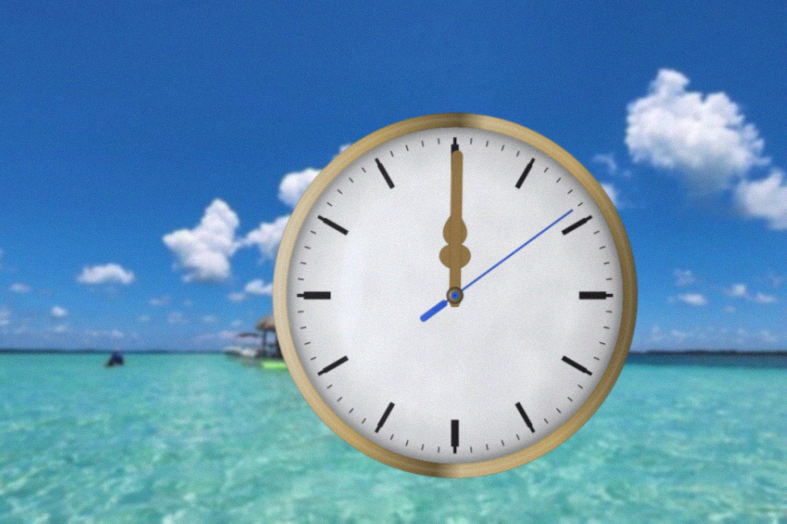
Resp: 12,00,09
